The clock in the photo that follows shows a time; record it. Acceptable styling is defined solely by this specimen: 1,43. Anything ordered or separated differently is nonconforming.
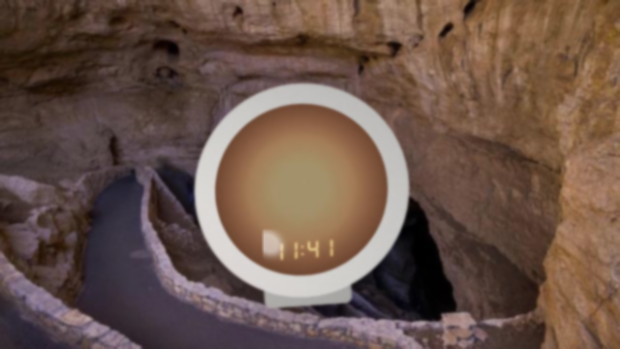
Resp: 11,41
